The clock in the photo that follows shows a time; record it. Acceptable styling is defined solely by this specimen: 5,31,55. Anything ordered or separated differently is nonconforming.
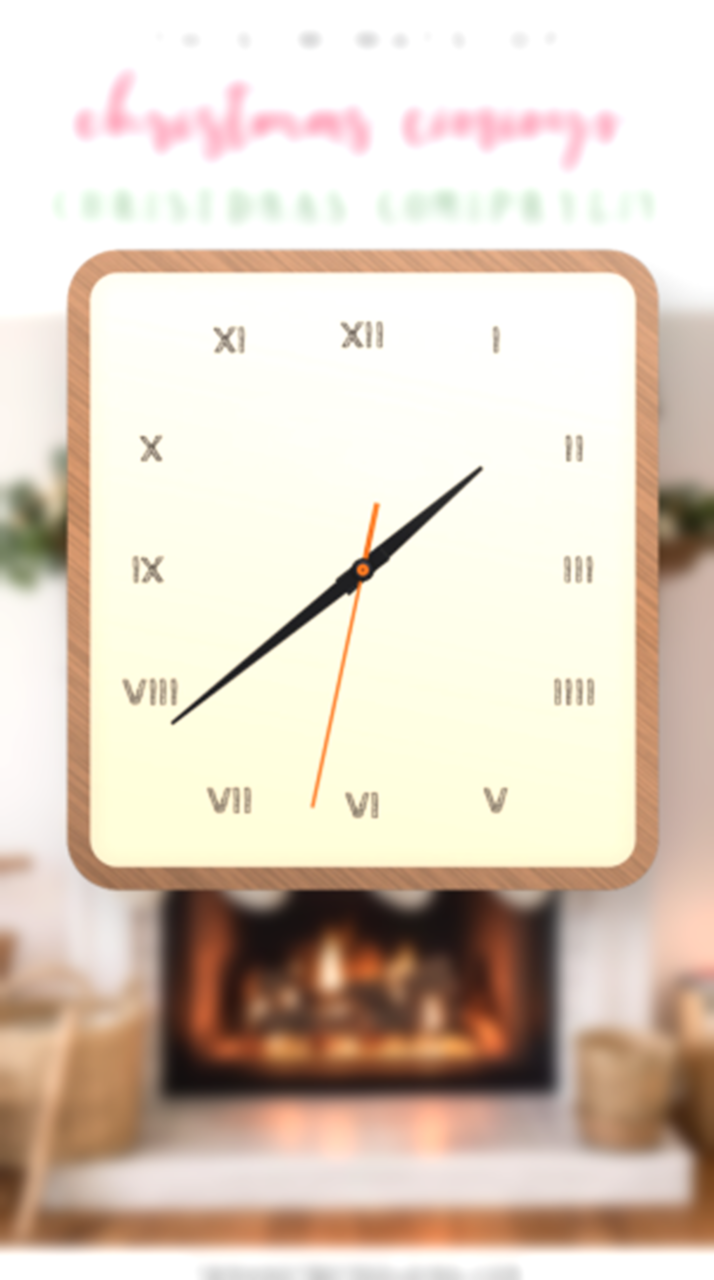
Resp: 1,38,32
